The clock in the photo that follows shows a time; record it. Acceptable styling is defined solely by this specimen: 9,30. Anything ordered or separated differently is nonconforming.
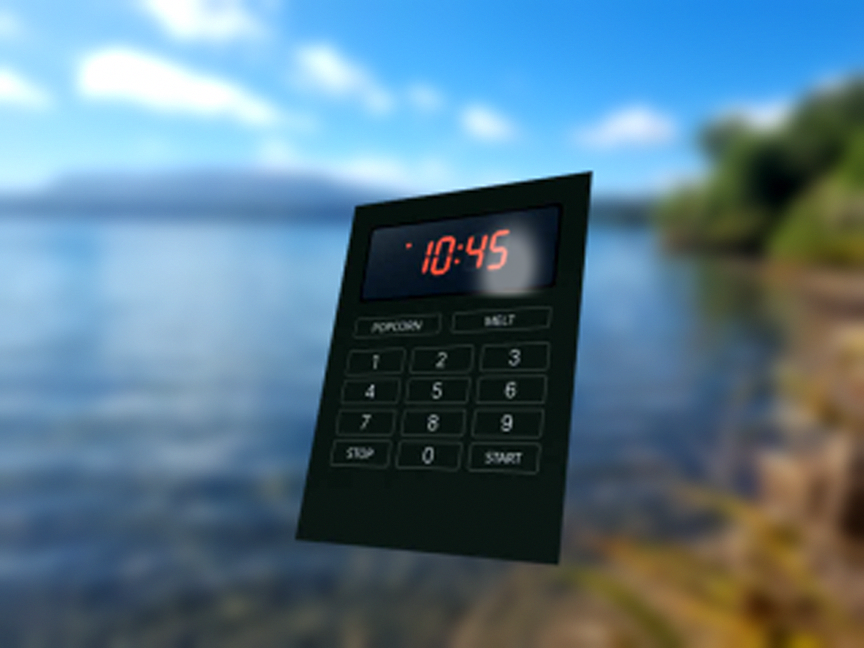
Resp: 10,45
